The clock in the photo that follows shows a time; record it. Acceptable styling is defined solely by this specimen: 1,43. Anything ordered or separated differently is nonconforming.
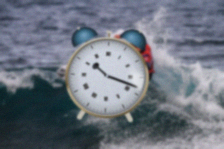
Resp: 10,18
